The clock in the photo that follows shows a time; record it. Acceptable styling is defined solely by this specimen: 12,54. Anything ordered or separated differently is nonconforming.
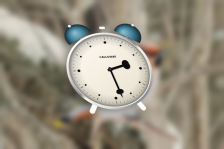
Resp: 2,28
